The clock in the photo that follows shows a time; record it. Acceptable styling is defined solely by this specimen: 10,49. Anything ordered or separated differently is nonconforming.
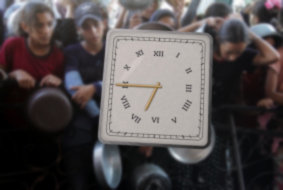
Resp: 6,45
